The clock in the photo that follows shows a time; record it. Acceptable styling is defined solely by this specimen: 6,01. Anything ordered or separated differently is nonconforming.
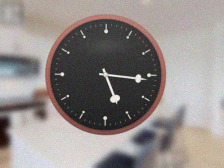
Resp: 5,16
